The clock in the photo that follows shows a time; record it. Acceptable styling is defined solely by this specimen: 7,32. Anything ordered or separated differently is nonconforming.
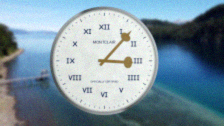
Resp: 3,07
